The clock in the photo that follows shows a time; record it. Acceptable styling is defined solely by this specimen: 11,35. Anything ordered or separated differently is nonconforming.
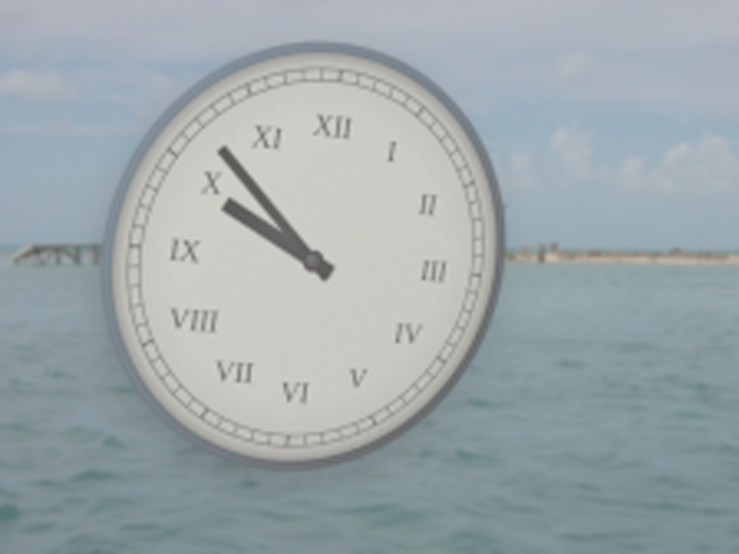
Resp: 9,52
